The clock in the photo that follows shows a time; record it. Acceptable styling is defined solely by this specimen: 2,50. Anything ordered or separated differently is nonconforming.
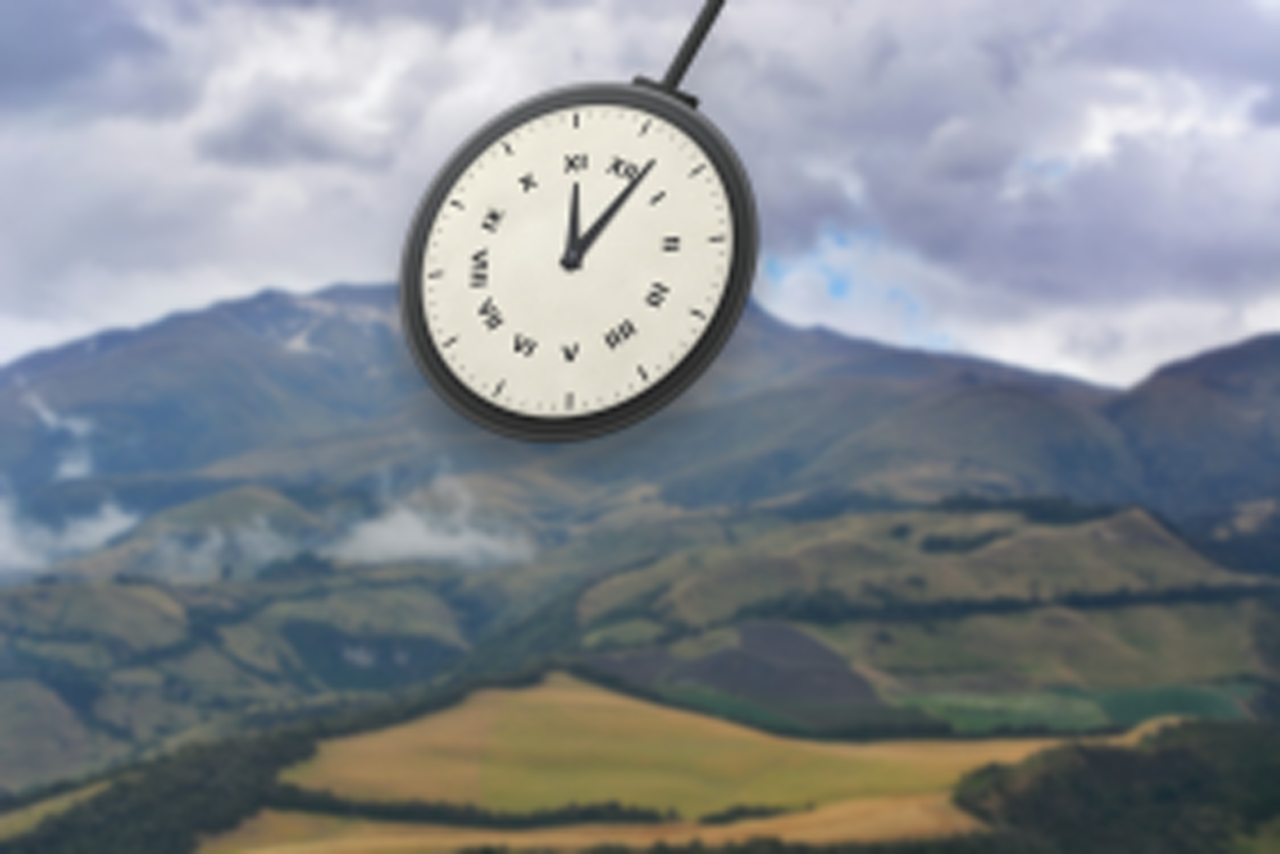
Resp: 11,02
